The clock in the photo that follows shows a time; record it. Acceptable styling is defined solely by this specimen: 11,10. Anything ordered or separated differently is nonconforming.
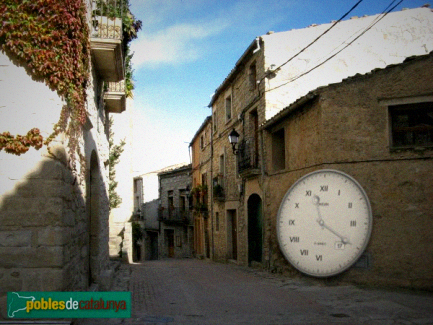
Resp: 11,20
